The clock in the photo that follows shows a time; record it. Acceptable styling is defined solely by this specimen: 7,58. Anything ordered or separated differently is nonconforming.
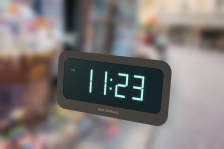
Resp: 11,23
